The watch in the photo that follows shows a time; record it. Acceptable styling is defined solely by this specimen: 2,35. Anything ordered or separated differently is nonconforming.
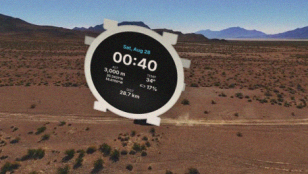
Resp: 0,40
